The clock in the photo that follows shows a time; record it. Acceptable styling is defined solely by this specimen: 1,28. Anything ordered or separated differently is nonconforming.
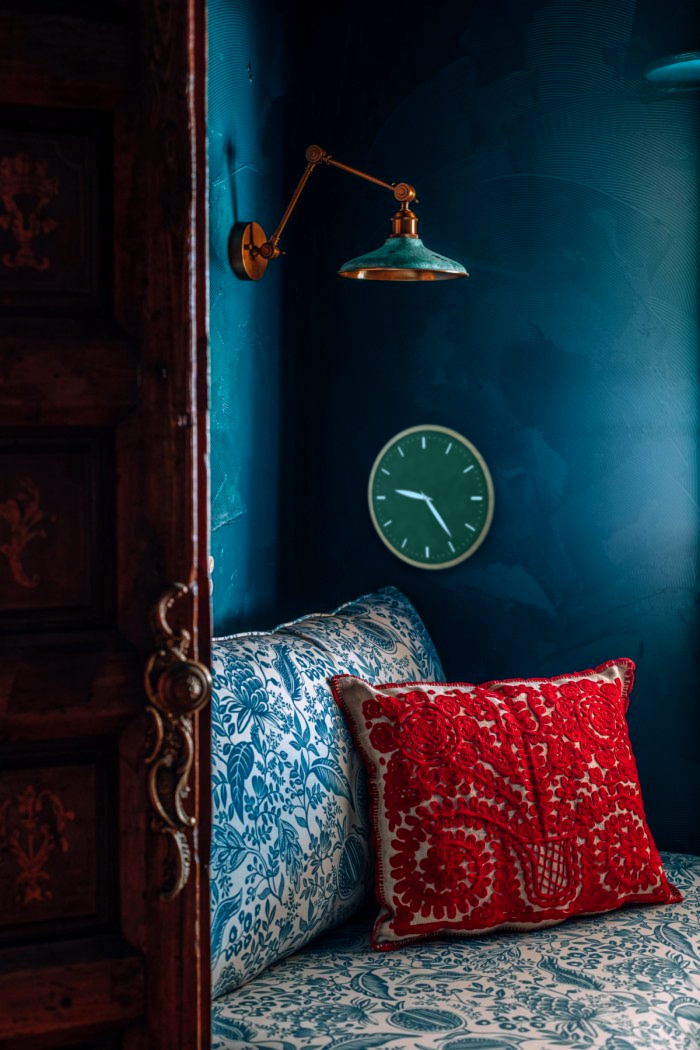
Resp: 9,24
